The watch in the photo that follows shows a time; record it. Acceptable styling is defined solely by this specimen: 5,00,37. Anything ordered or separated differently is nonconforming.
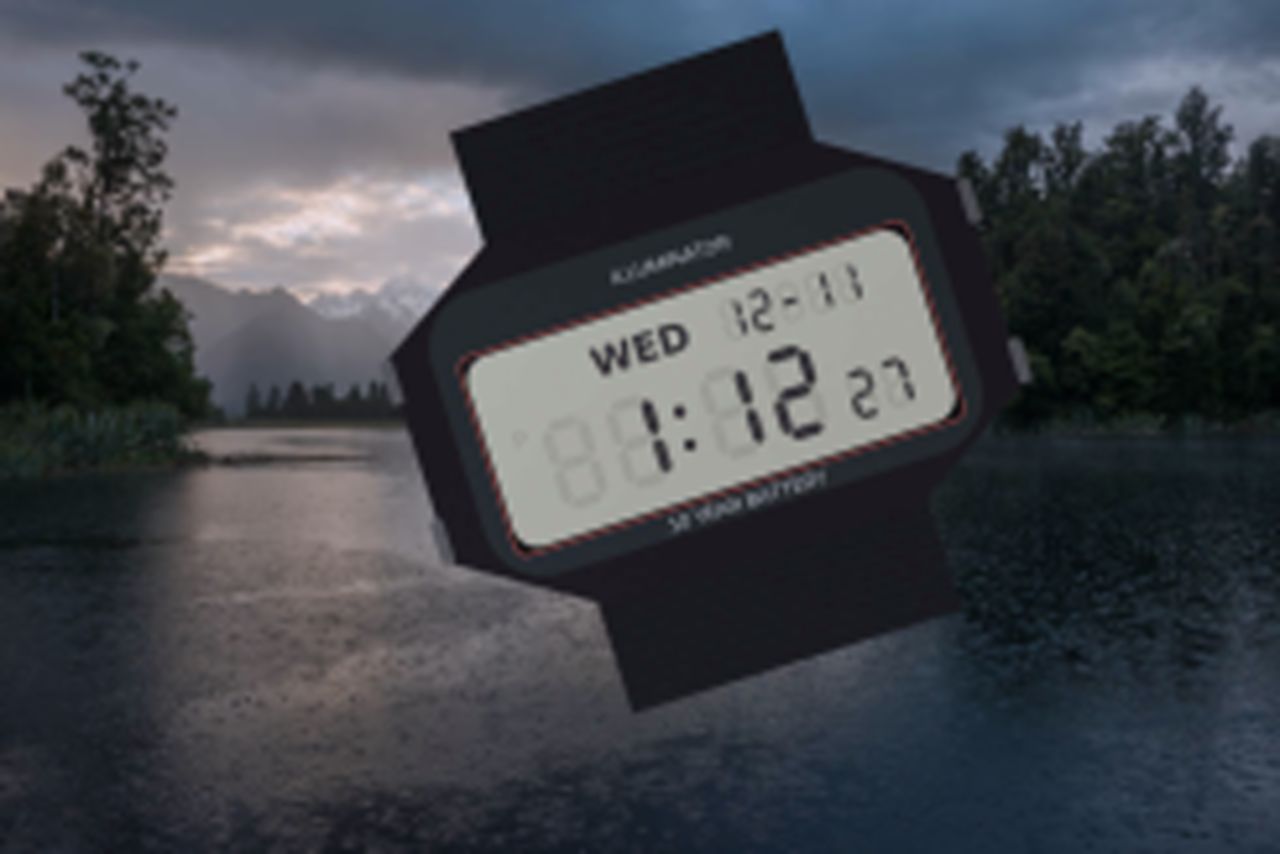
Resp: 1,12,27
